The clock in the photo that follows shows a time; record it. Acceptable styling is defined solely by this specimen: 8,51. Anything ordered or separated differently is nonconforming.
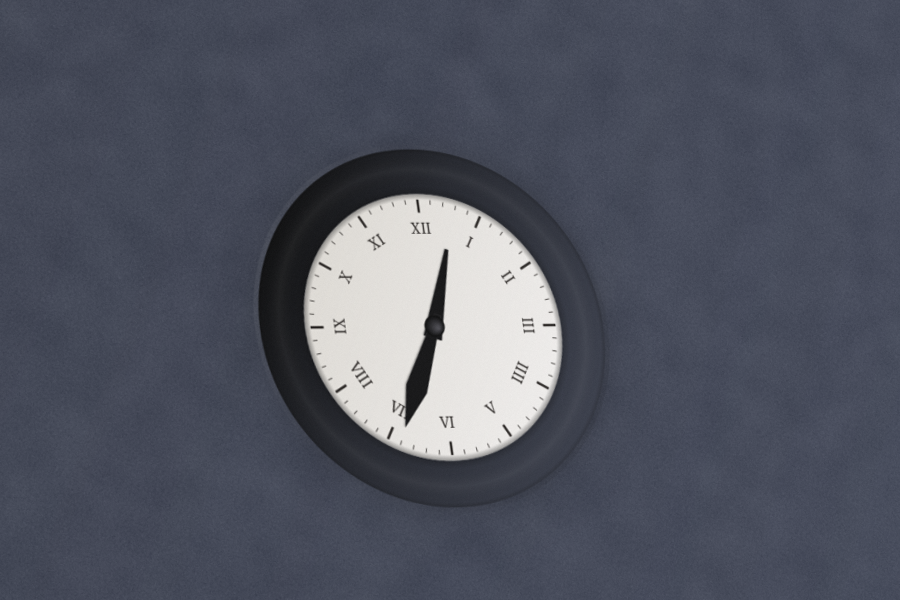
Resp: 12,34
